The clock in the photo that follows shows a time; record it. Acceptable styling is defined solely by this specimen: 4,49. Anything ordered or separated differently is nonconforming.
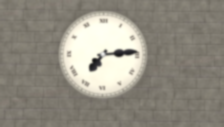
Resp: 7,14
